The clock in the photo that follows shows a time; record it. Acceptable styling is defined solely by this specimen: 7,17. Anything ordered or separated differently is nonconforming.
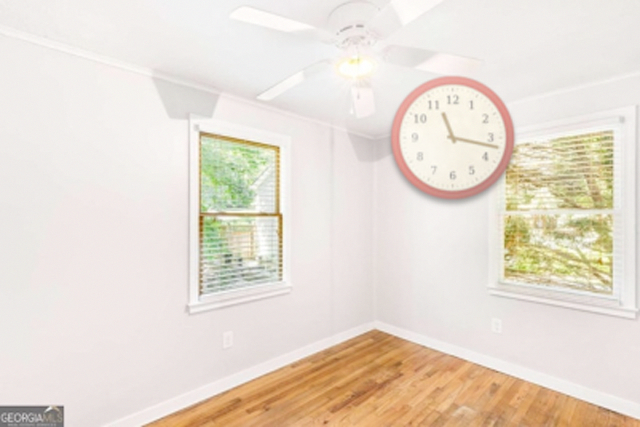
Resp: 11,17
